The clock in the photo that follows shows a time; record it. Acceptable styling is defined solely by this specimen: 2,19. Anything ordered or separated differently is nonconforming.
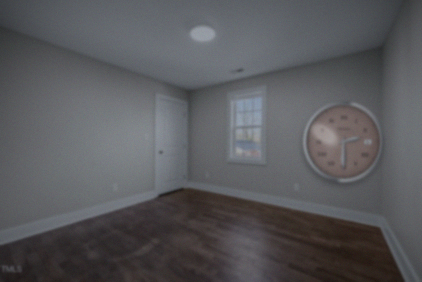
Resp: 2,30
